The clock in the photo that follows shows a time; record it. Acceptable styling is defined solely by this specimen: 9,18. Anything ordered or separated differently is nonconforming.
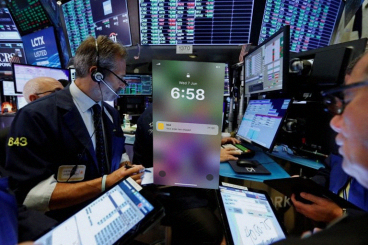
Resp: 6,58
